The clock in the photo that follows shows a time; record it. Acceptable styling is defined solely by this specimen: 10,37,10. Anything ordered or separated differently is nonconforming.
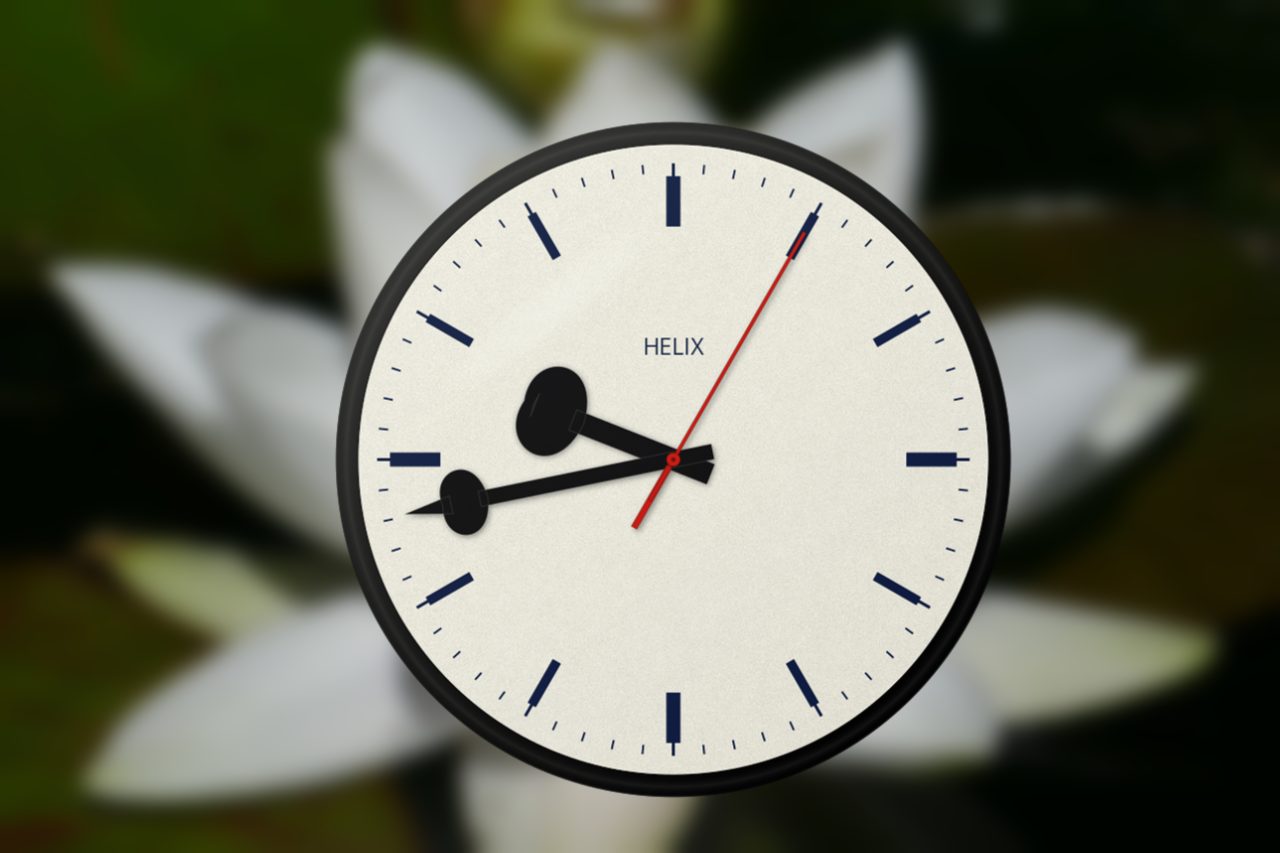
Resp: 9,43,05
